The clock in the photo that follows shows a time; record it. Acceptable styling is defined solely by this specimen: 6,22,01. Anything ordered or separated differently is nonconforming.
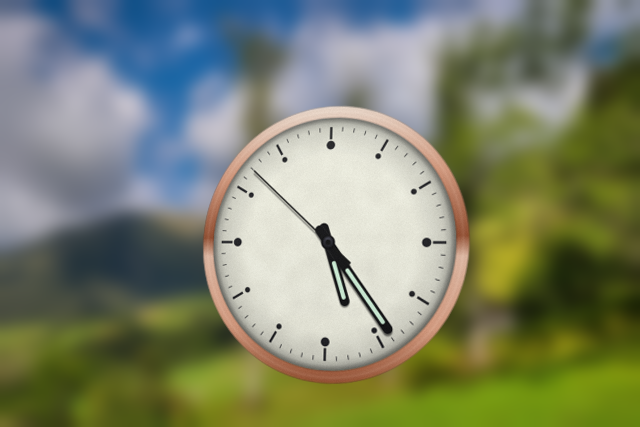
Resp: 5,23,52
